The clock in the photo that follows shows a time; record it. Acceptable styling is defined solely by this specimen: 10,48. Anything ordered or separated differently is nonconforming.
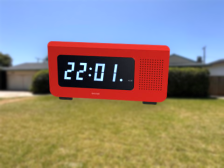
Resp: 22,01
